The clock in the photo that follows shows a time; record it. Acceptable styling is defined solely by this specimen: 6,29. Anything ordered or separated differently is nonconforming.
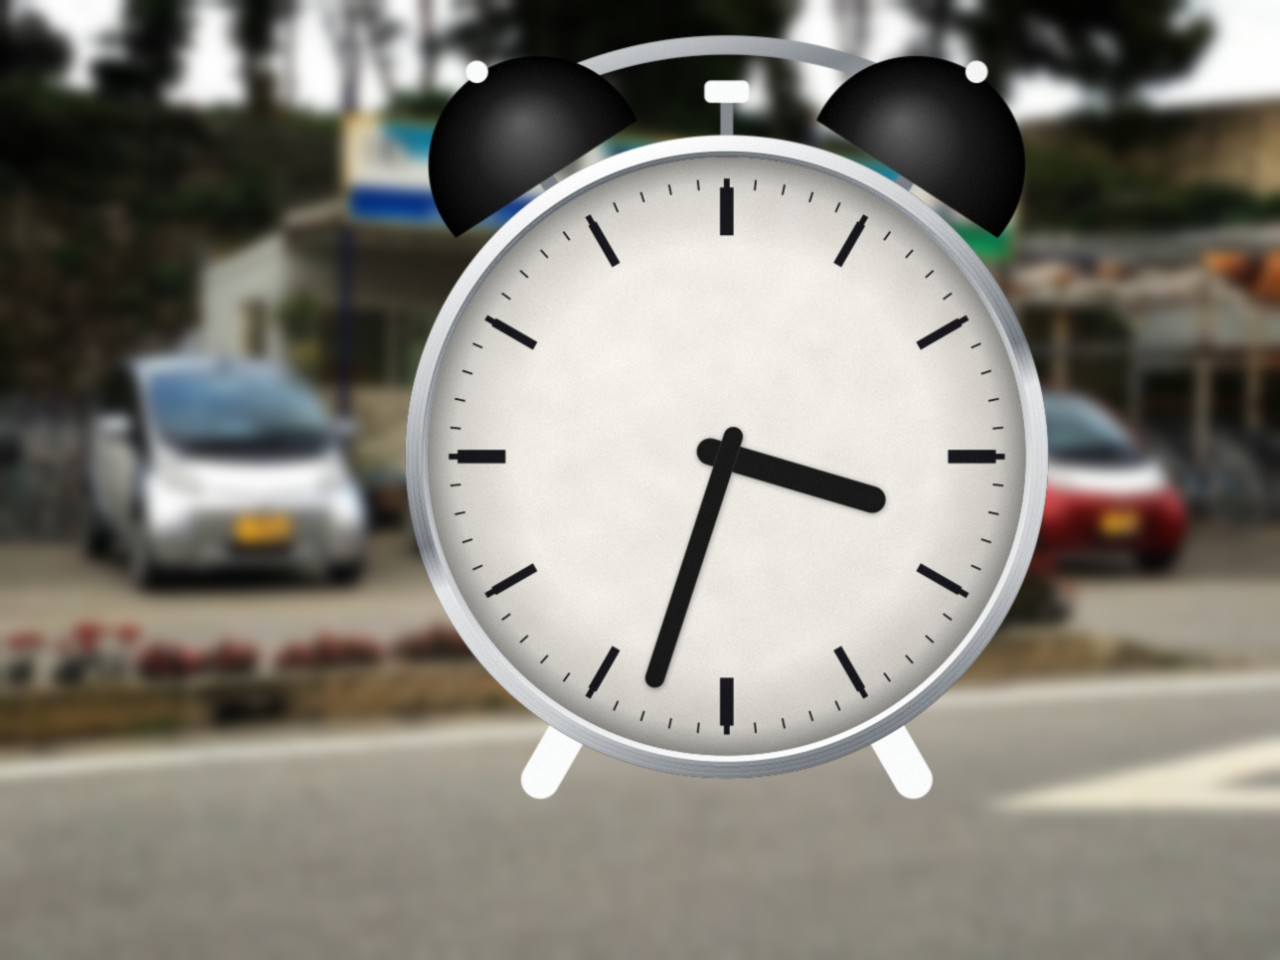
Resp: 3,33
